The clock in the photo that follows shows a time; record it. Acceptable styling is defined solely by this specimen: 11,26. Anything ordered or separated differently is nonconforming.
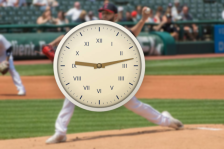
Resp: 9,13
